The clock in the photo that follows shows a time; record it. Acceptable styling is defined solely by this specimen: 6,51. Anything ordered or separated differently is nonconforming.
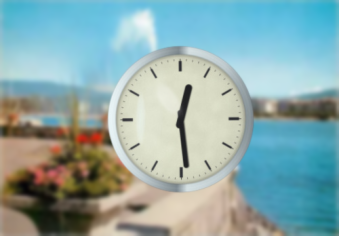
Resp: 12,29
